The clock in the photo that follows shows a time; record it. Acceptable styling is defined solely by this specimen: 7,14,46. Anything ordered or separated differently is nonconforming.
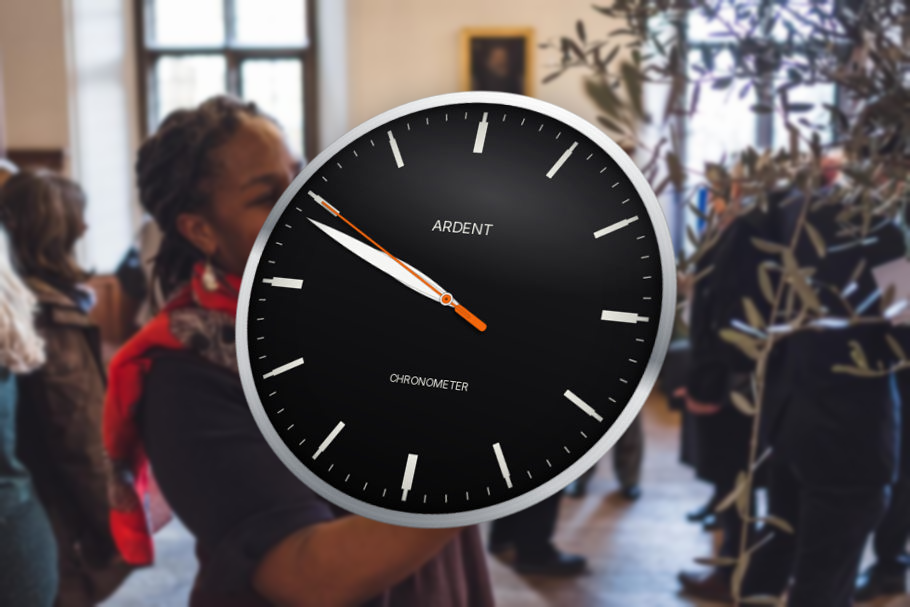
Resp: 9,48,50
